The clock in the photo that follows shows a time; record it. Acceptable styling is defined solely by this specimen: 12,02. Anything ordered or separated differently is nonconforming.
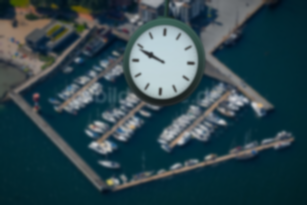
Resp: 9,49
